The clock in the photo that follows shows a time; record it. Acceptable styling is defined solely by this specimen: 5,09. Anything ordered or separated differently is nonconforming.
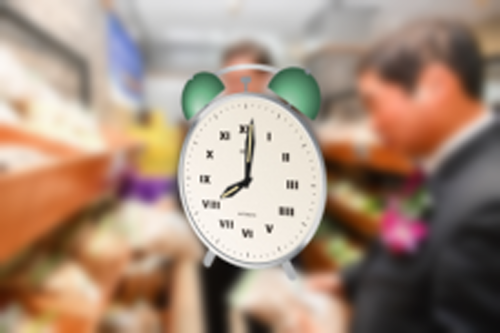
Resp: 8,01
